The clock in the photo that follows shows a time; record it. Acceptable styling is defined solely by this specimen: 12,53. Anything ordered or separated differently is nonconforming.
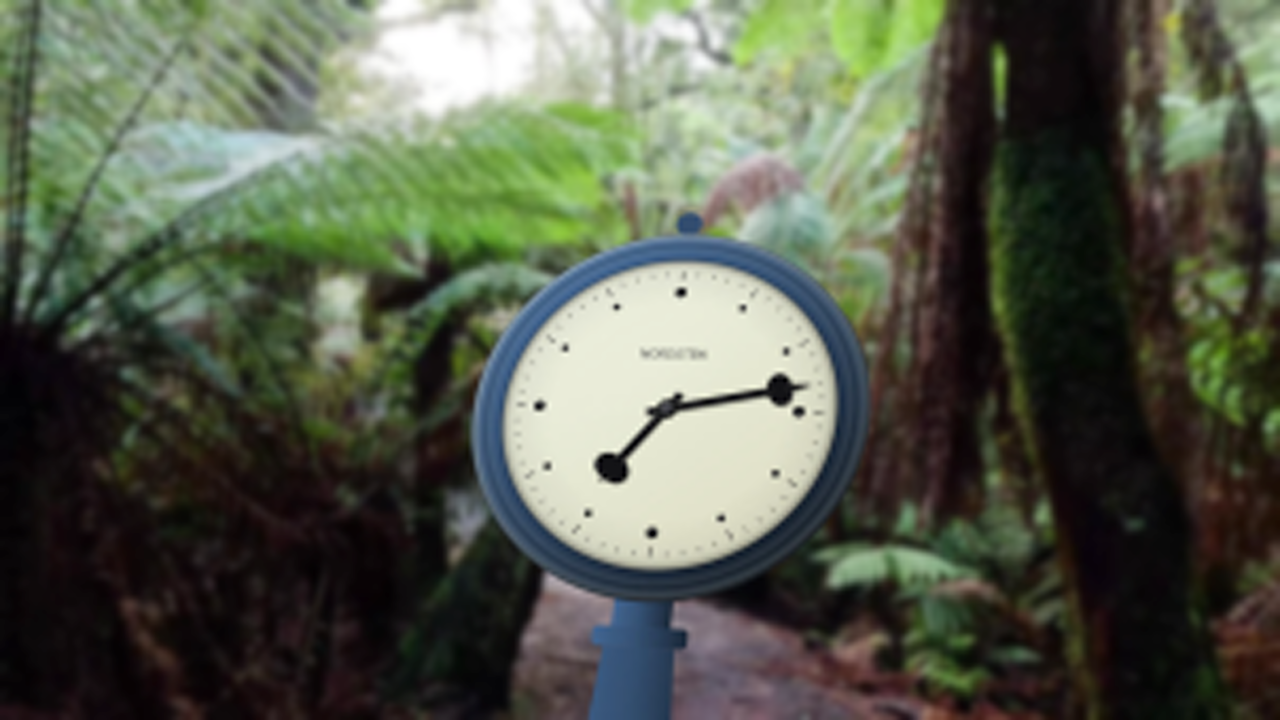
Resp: 7,13
